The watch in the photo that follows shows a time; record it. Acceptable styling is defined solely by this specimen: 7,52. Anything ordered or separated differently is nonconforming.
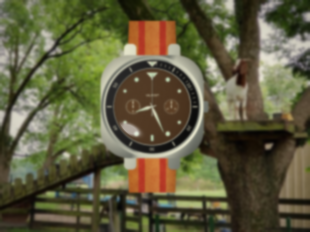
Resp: 8,26
